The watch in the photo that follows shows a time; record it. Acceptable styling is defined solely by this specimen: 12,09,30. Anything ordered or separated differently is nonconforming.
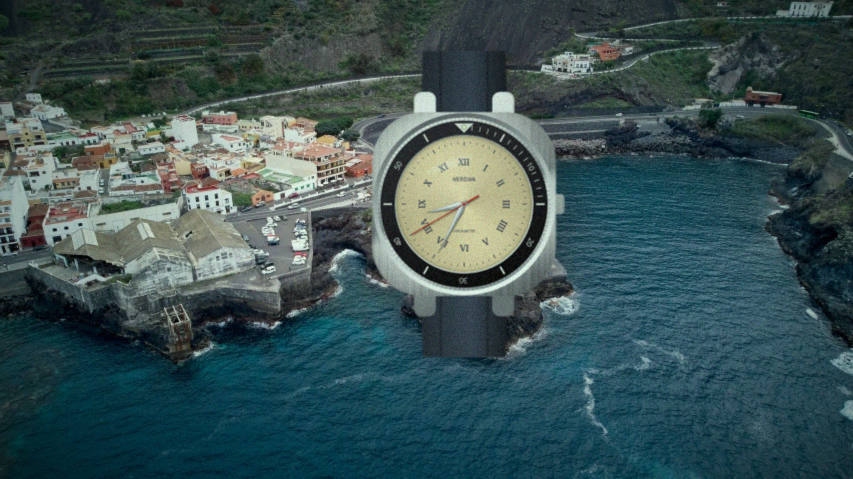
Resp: 8,34,40
